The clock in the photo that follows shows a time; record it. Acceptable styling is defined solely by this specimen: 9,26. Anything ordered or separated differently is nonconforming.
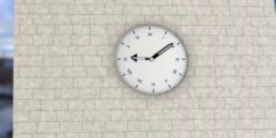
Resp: 9,09
